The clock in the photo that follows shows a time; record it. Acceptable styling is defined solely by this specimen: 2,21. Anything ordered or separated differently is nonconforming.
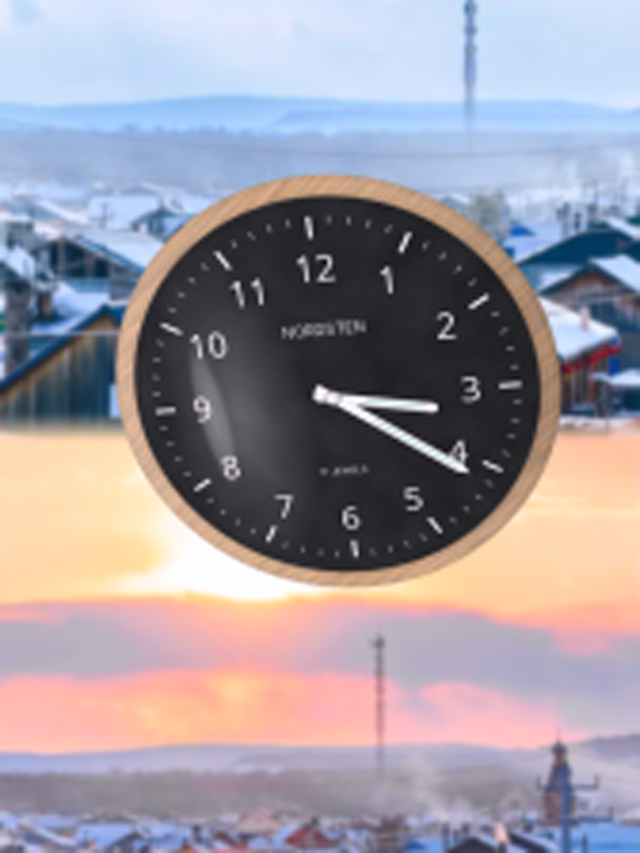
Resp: 3,21
